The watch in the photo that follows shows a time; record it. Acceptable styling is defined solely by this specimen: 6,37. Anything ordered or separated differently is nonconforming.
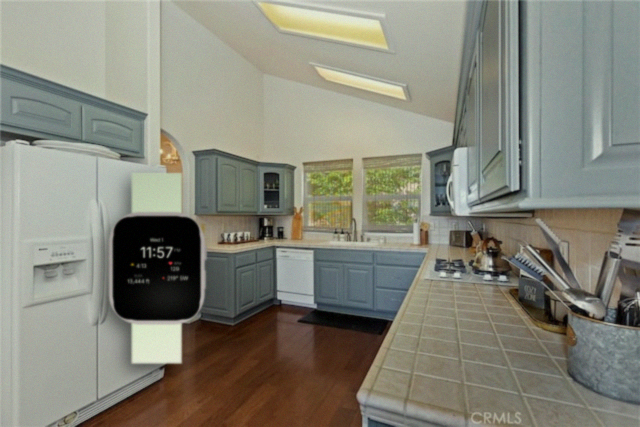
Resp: 11,57
